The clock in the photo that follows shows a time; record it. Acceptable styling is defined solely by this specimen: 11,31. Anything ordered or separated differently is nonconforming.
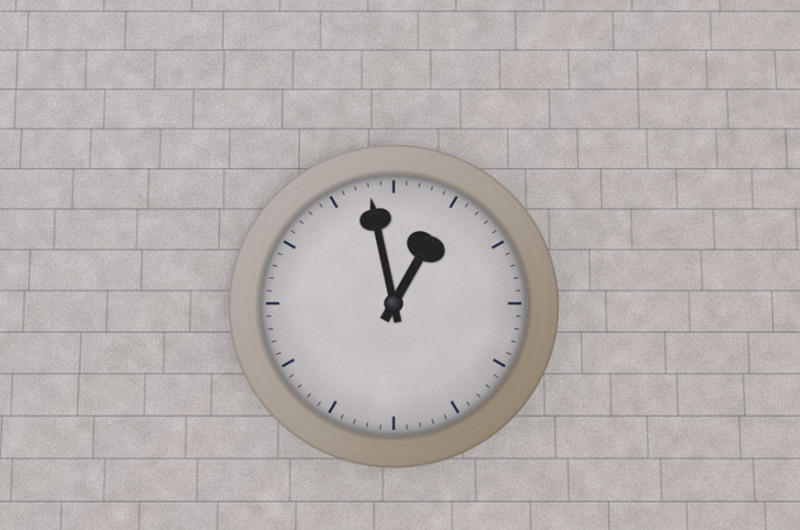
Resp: 12,58
